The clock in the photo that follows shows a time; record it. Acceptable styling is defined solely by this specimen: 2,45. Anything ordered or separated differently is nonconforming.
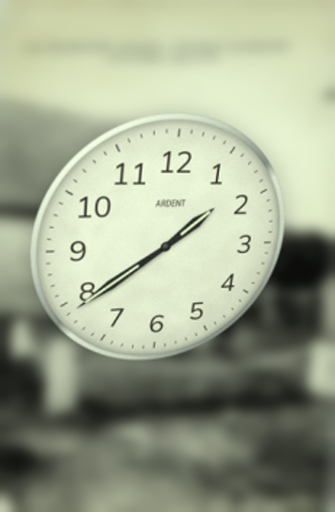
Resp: 1,39
